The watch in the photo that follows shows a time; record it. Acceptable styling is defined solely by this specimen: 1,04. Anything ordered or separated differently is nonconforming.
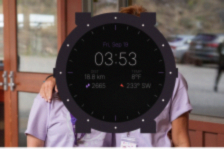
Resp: 3,53
